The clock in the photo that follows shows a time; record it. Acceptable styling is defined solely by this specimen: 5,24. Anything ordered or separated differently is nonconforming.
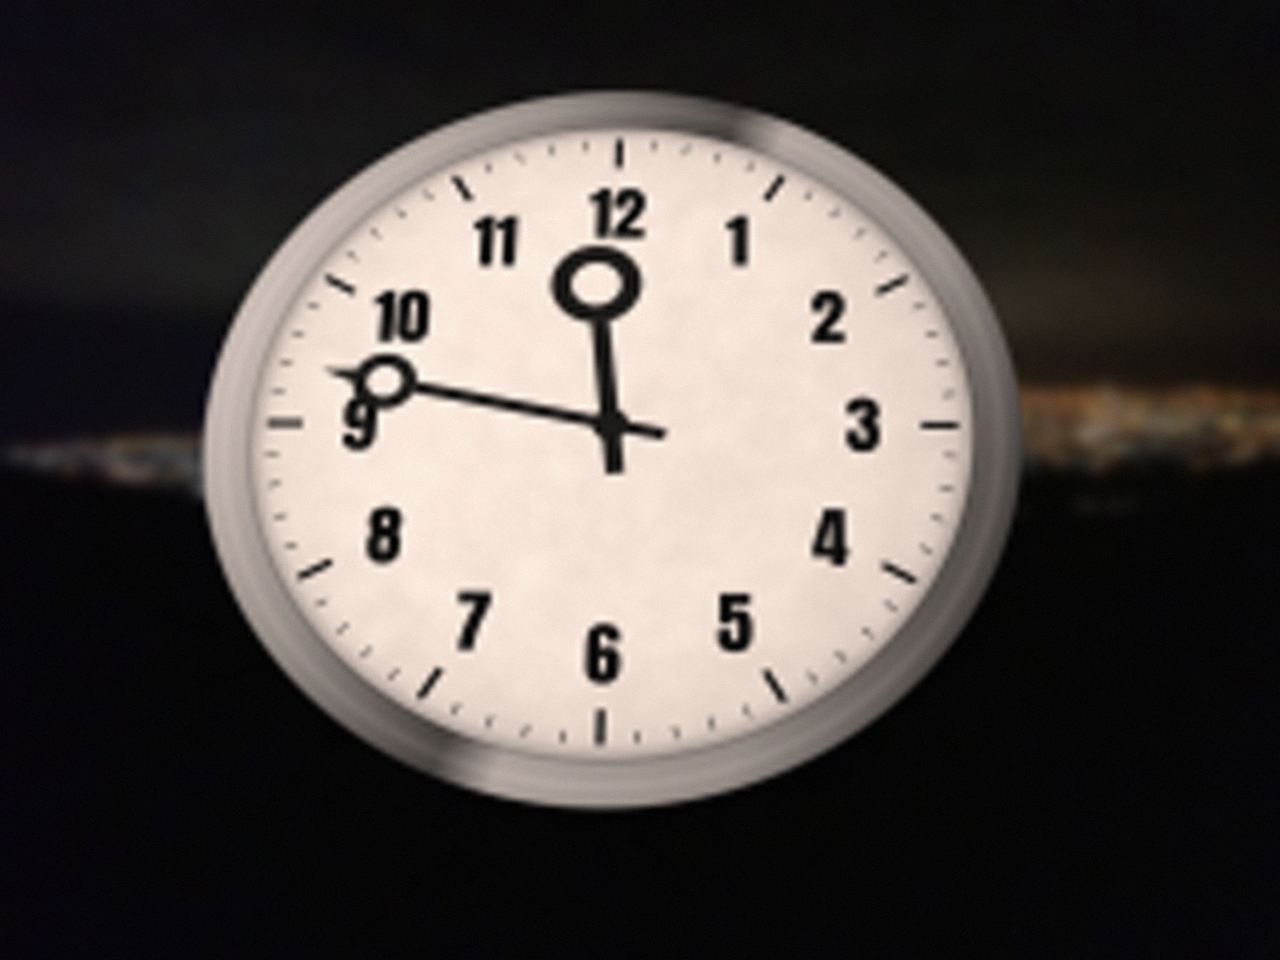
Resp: 11,47
